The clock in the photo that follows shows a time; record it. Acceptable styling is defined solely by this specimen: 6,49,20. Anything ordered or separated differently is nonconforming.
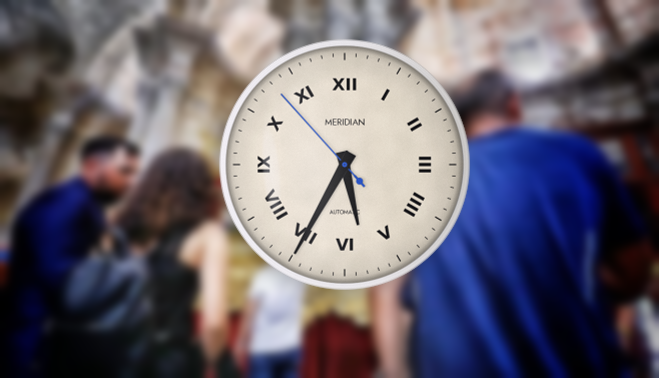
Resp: 5,34,53
